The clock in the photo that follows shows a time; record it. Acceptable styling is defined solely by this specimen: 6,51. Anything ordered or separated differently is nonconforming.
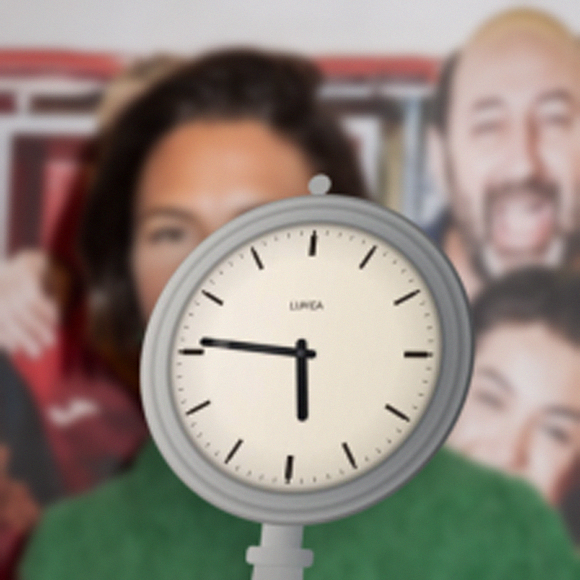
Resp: 5,46
